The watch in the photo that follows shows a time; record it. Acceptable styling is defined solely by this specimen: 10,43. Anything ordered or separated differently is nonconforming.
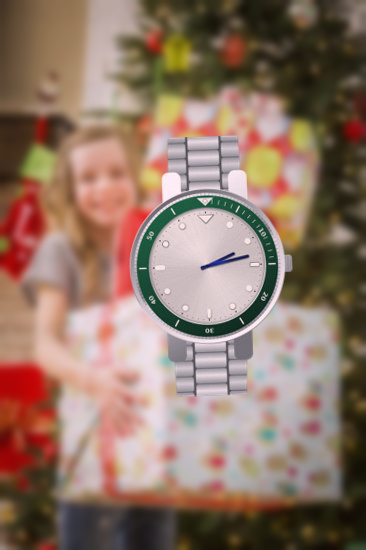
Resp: 2,13
